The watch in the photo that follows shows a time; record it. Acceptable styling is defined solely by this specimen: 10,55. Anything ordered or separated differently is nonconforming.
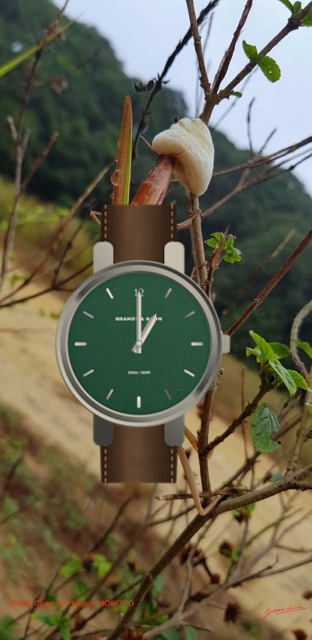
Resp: 1,00
